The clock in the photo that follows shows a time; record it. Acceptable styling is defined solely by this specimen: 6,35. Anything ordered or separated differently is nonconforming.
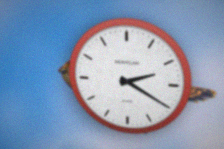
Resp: 2,20
